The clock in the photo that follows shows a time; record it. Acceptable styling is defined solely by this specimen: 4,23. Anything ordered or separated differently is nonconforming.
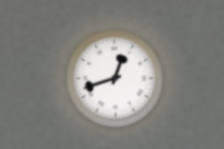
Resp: 12,42
